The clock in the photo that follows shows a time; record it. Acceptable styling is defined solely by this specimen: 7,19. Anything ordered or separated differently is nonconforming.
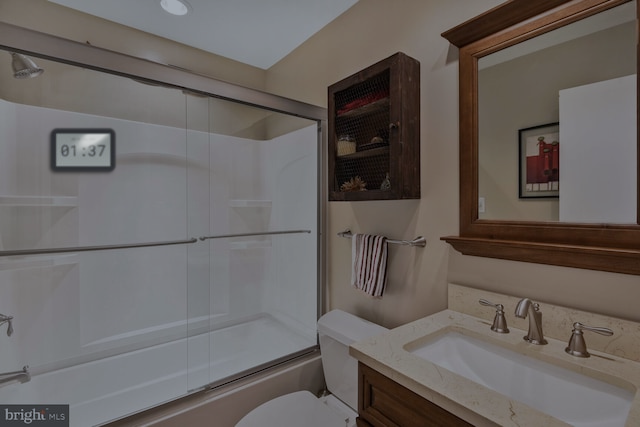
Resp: 1,37
